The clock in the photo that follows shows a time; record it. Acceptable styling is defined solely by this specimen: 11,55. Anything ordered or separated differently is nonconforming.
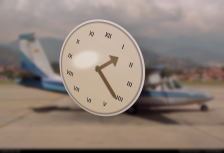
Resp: 1,21
